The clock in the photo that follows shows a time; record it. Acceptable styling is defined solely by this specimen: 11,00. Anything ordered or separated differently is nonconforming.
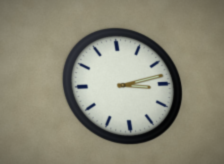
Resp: 3,13
